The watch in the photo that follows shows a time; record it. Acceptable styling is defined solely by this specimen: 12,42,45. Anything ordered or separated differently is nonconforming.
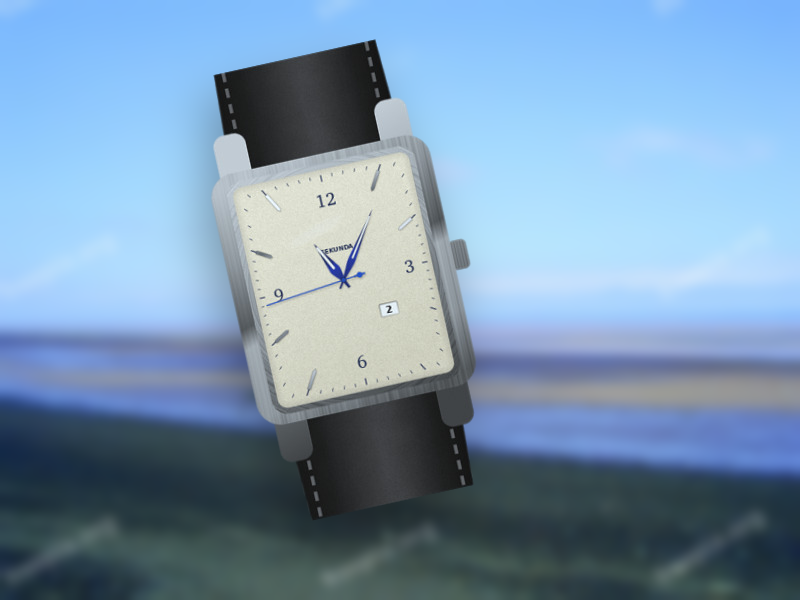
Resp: 11,05,44
